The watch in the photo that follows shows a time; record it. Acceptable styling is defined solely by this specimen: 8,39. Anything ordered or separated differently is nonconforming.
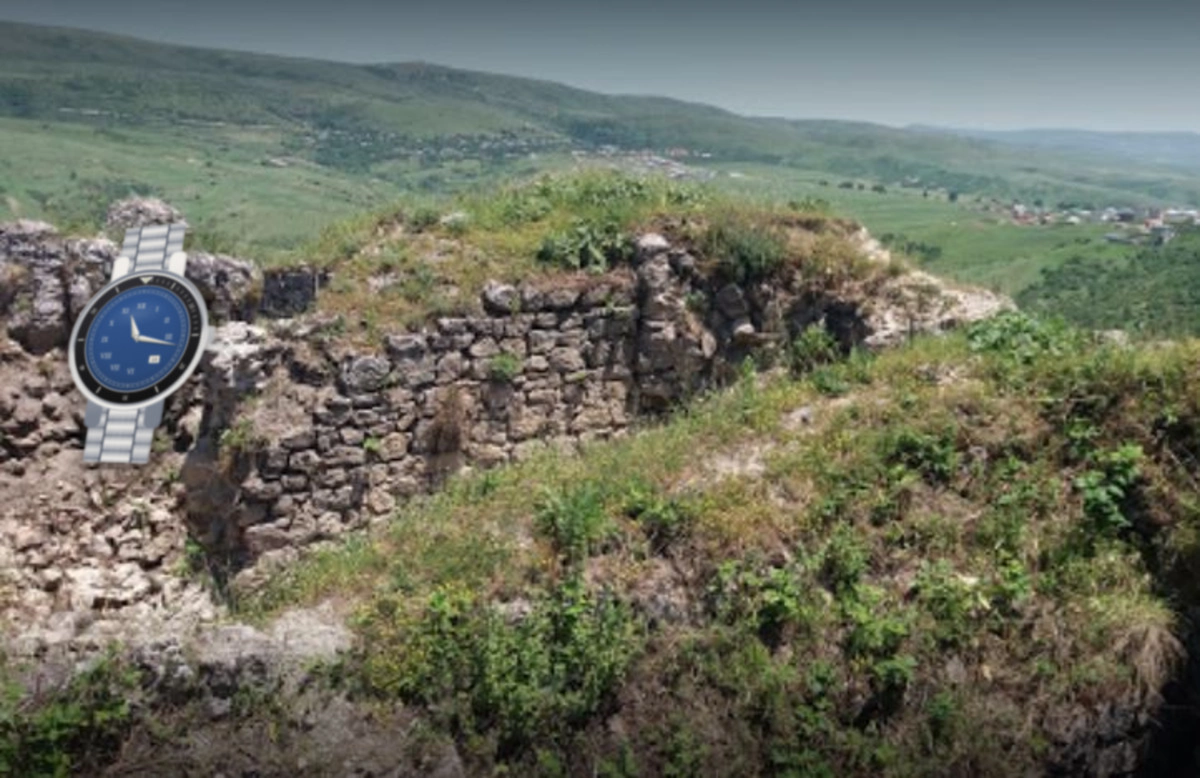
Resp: 11,17
